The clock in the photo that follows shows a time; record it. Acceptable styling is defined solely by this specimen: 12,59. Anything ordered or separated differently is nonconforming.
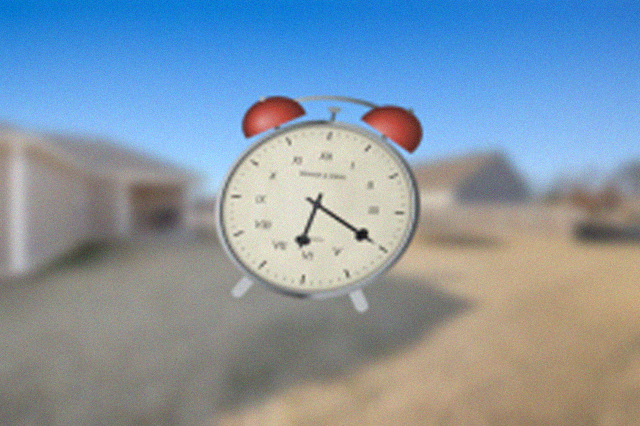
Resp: 6,20
